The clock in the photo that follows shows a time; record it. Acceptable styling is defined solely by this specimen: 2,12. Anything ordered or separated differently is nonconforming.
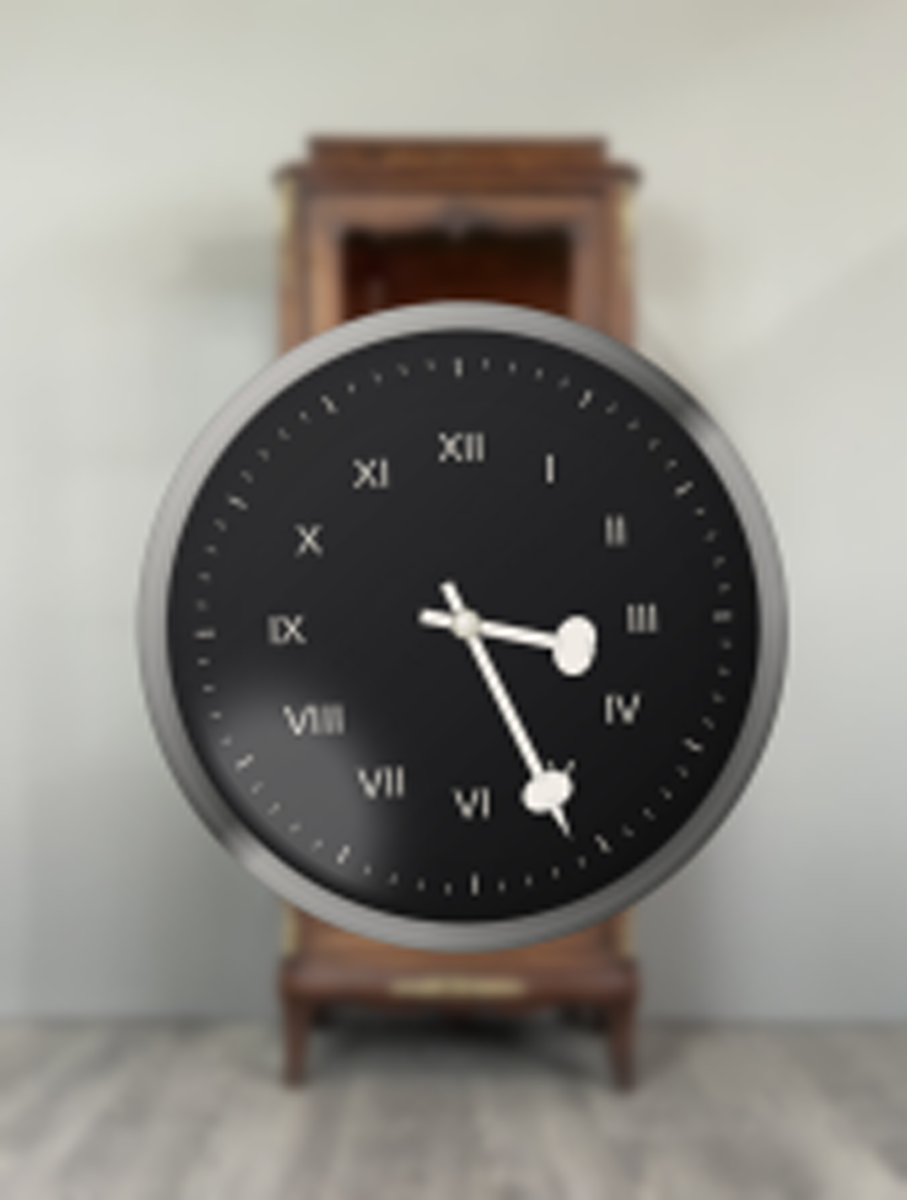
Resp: 3,26
